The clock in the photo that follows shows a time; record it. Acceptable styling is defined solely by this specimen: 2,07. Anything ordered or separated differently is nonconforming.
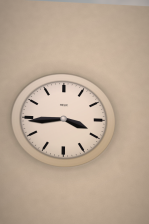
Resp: 3,44
